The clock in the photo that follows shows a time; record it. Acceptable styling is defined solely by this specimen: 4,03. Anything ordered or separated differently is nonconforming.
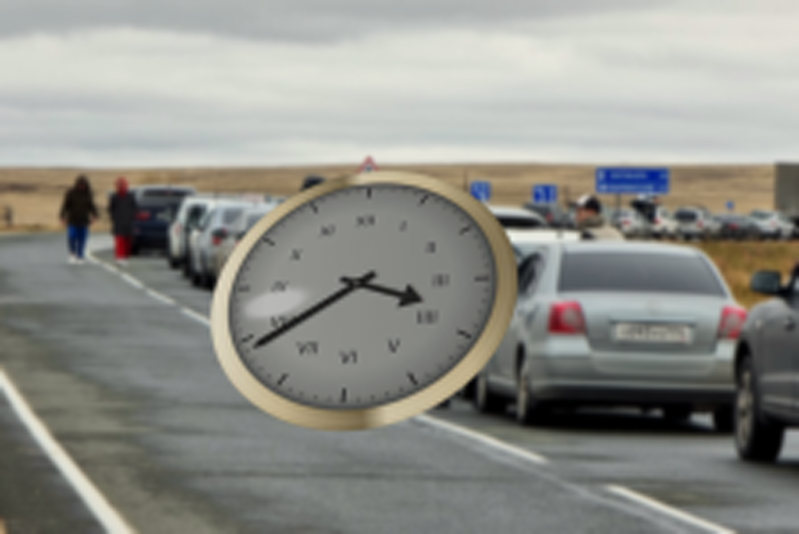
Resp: 3,39
